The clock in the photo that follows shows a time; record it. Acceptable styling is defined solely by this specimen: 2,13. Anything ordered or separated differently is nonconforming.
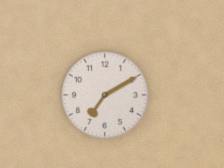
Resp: 7,10
